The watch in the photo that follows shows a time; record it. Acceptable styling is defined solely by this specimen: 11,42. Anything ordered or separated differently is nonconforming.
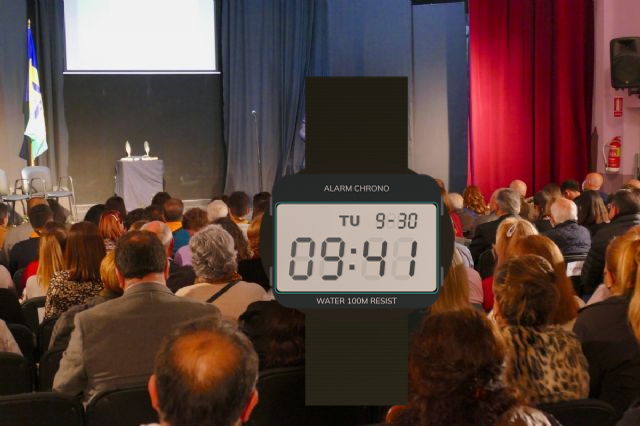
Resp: 9,41
